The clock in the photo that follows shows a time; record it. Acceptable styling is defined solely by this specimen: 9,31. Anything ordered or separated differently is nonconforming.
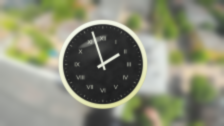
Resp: 1,57
